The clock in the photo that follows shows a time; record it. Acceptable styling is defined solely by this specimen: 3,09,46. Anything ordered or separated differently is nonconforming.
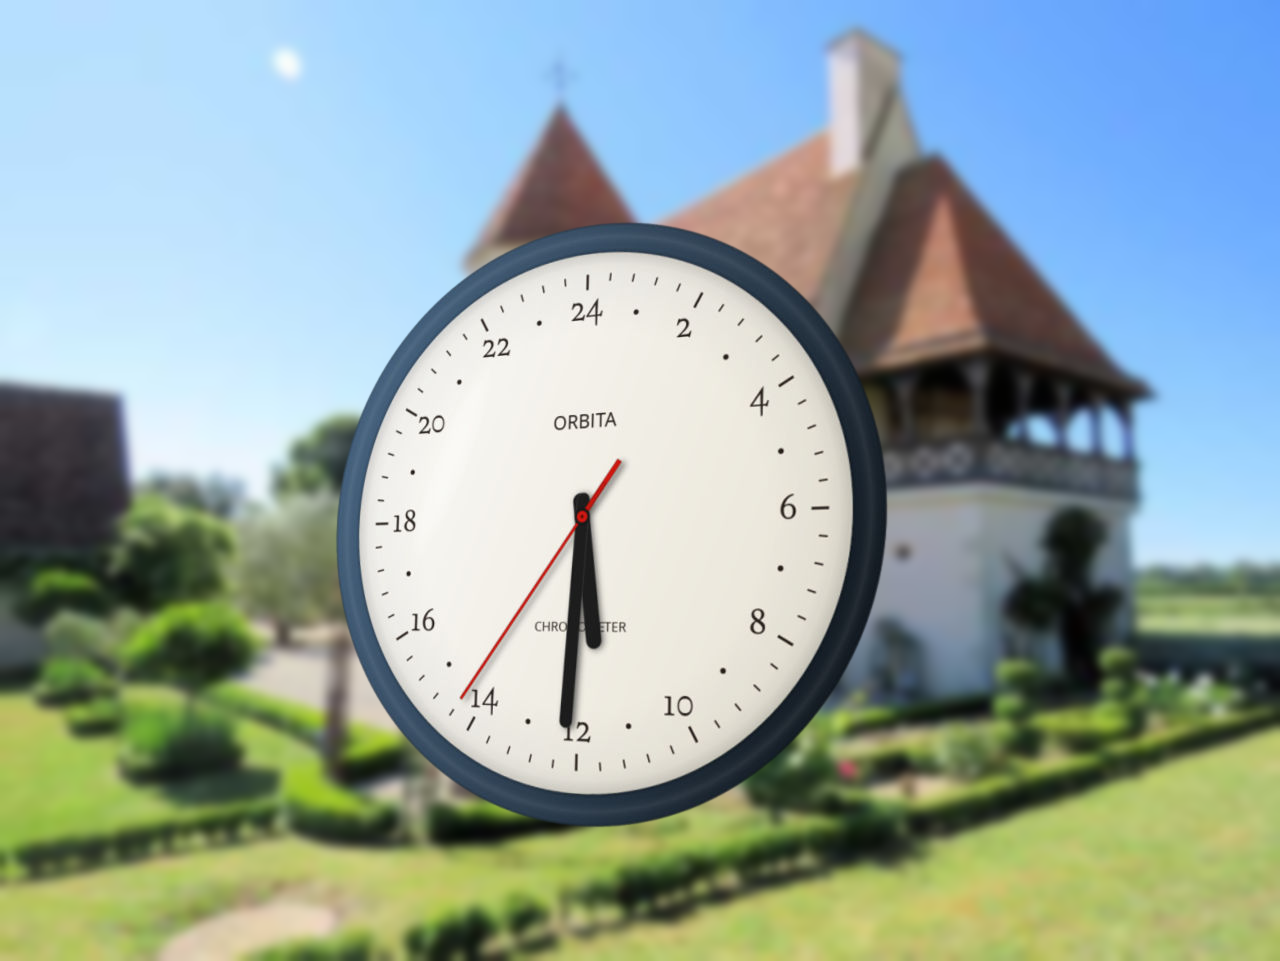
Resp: 11,30,36
